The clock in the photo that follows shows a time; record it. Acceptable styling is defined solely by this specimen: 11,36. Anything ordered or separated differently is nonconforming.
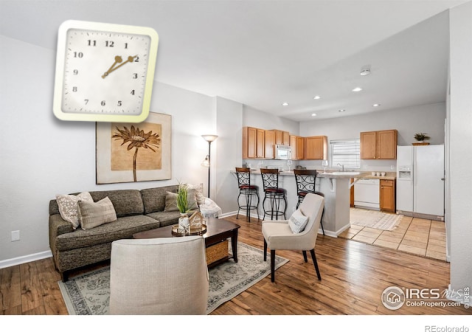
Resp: 1,09
